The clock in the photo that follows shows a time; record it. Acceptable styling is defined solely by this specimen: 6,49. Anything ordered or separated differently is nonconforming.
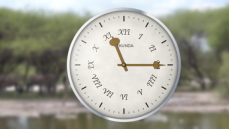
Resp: 11,15
